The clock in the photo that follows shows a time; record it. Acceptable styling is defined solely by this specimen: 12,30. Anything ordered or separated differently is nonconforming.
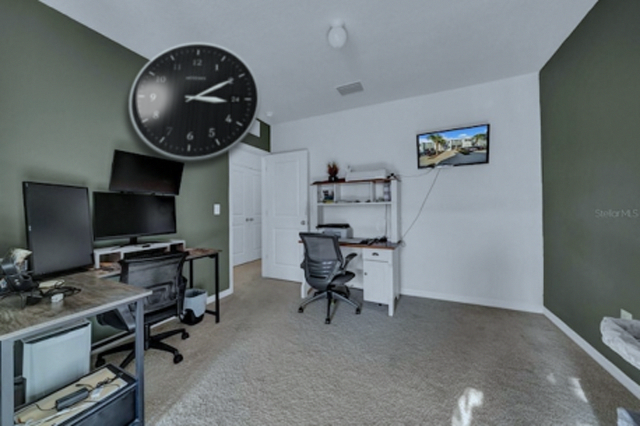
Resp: 3,10
